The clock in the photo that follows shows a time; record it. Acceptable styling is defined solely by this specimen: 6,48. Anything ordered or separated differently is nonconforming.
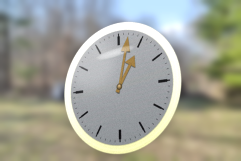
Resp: 1,02
